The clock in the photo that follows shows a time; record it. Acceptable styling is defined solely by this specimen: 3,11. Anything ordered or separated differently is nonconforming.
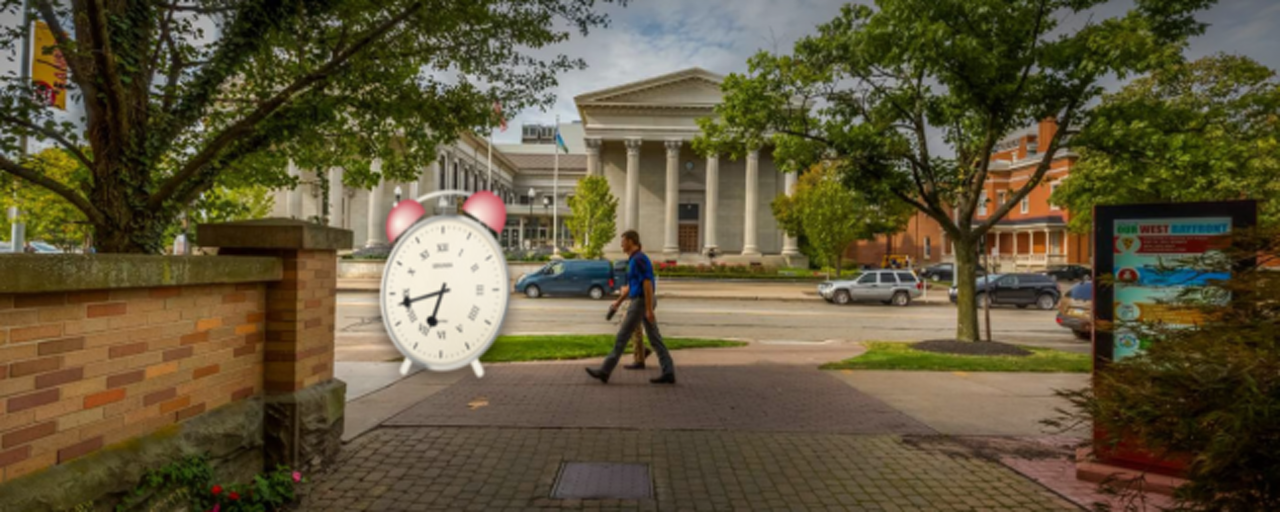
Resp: 6,43
